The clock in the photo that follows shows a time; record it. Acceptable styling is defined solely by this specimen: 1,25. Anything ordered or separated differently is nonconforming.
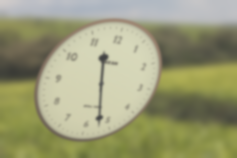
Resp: 11,27
